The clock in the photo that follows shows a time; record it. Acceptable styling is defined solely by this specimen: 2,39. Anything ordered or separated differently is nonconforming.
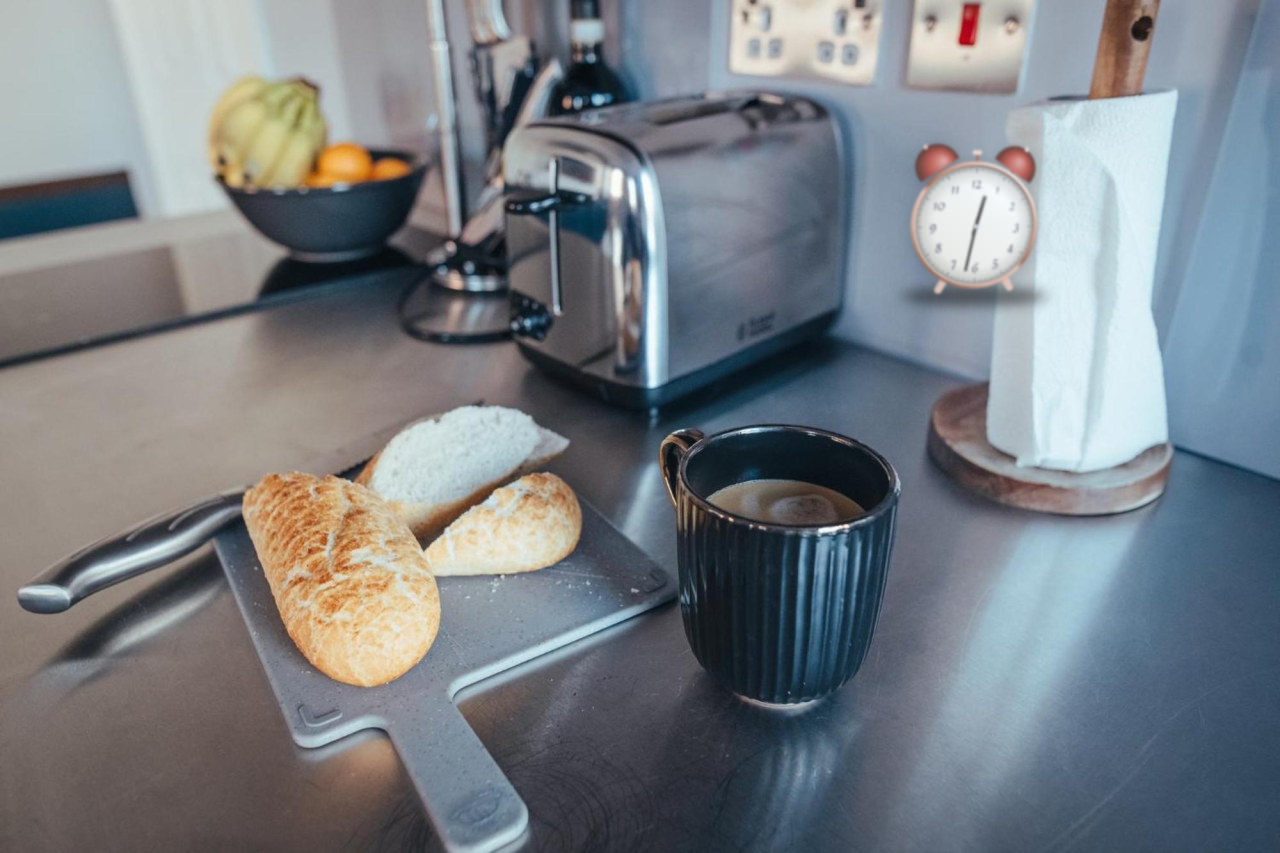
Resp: 12,32
